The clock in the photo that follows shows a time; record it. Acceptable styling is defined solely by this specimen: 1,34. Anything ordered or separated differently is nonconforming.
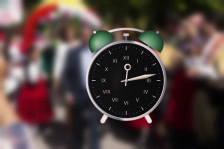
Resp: 12,13
